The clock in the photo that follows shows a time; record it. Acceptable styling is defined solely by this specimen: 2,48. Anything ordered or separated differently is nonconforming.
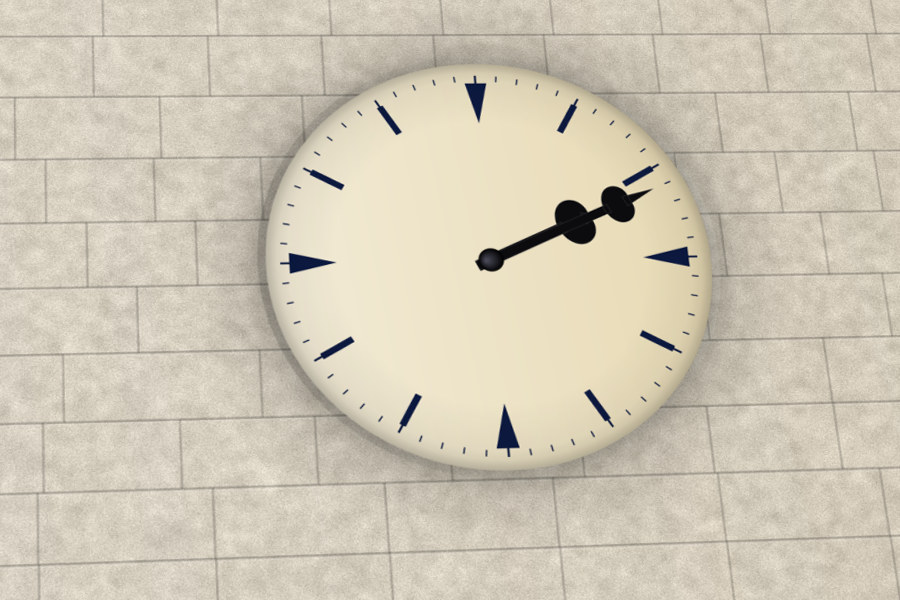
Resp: 2,11
